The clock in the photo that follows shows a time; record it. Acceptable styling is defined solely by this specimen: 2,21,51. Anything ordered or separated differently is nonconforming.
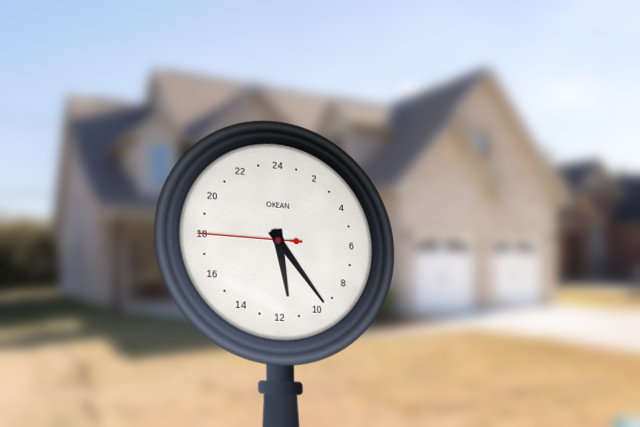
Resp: 11,23,45
